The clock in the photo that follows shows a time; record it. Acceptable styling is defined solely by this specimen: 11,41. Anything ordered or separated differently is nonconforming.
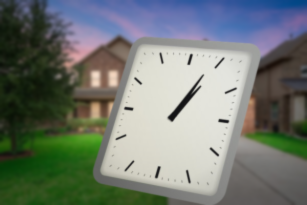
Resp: 1,04
